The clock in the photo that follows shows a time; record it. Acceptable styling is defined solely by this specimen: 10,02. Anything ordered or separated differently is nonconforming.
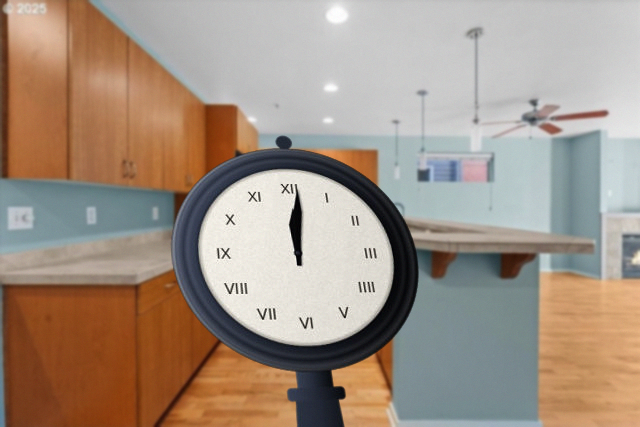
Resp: 12,01
